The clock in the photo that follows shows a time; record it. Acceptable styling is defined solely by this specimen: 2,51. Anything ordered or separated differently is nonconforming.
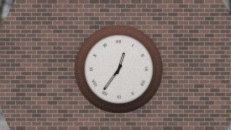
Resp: 12,36
